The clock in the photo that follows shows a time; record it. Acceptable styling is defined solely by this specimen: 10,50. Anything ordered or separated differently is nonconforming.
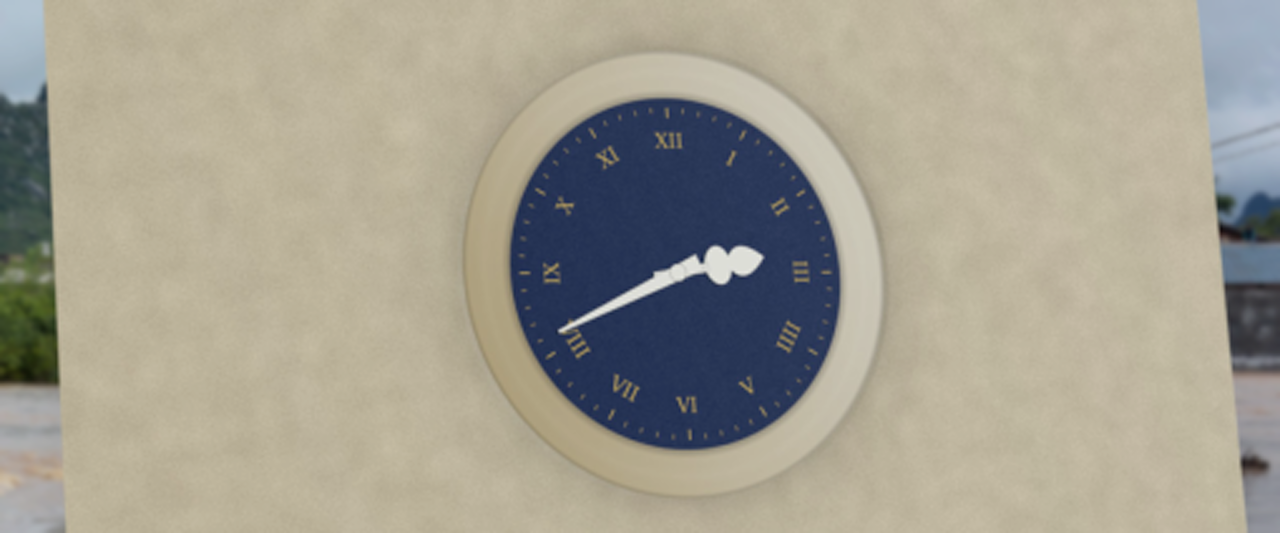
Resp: 2,41
